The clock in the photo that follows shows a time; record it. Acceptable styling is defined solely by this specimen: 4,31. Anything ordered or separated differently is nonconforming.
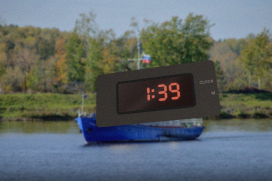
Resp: 1,39
